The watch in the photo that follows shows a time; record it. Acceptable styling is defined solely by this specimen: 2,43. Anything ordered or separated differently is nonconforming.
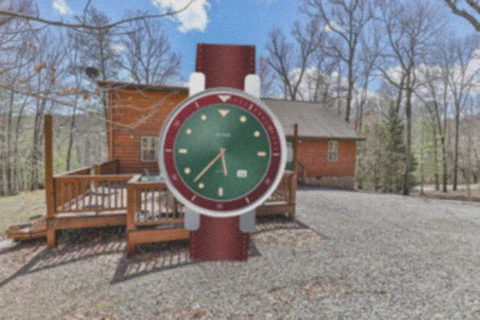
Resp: 5,37
